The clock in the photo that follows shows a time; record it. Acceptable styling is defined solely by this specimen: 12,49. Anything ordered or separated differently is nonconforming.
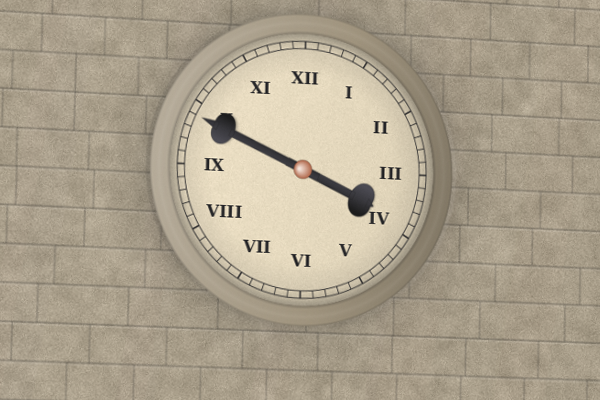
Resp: 3,49
